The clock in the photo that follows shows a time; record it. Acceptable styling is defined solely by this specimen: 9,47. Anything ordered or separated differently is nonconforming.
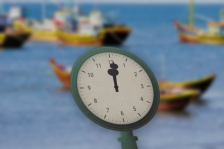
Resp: 12,01
